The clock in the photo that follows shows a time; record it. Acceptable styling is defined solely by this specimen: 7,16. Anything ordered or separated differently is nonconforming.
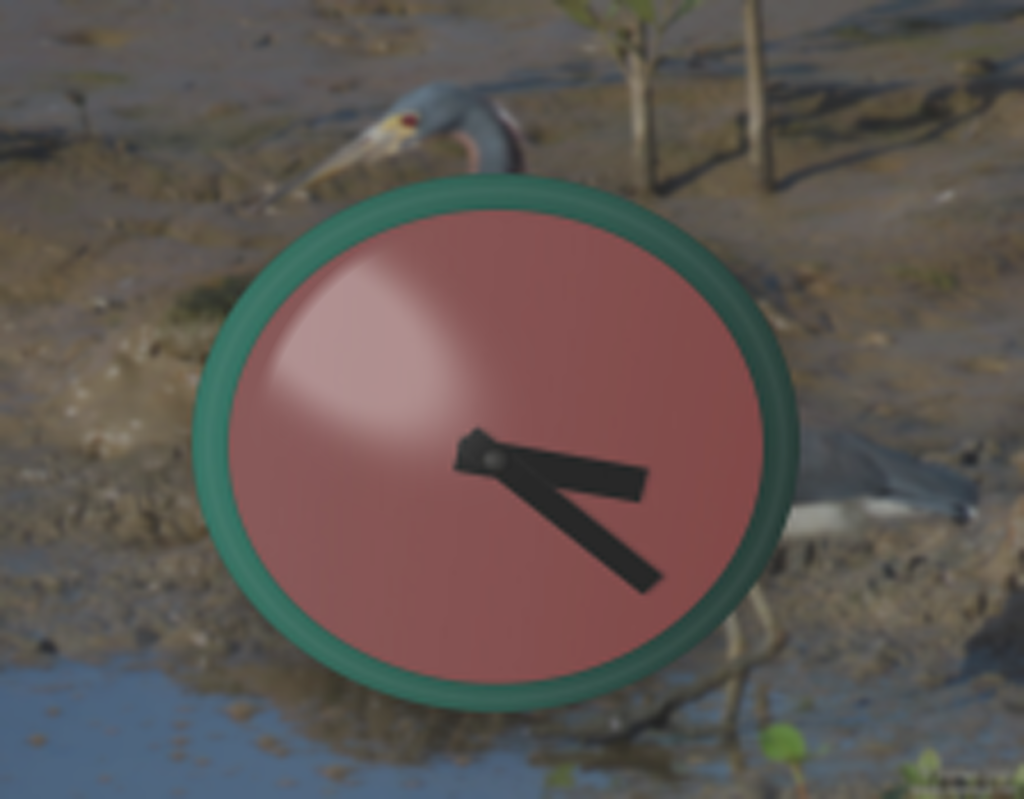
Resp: 3,22
